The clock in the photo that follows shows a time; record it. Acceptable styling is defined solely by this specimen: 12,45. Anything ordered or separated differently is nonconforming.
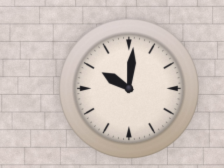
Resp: 10,01
